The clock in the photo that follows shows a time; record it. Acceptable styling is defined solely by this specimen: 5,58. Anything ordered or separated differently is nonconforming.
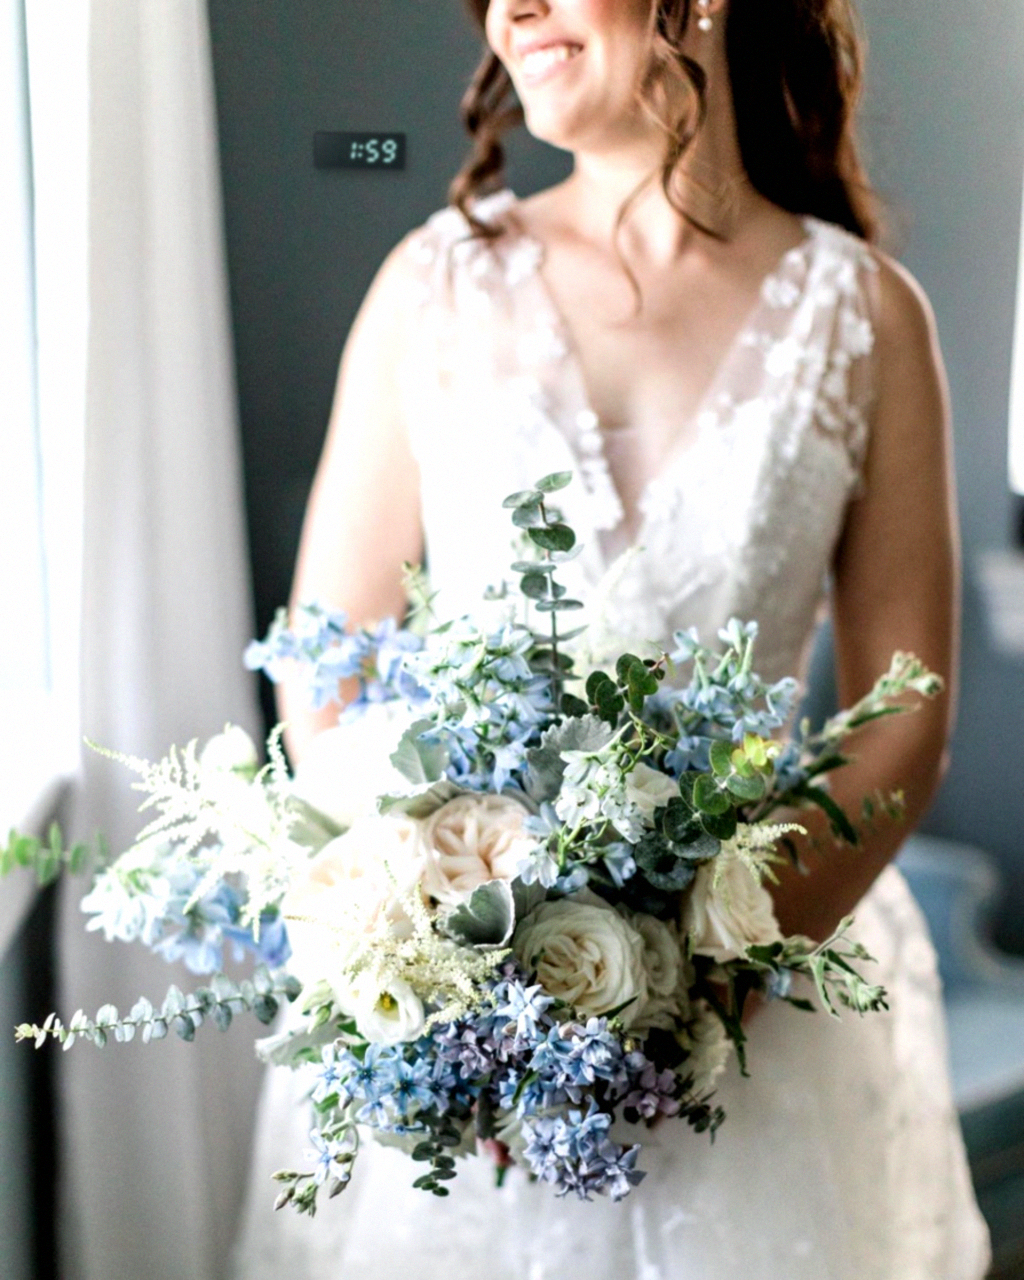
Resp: 1,59
